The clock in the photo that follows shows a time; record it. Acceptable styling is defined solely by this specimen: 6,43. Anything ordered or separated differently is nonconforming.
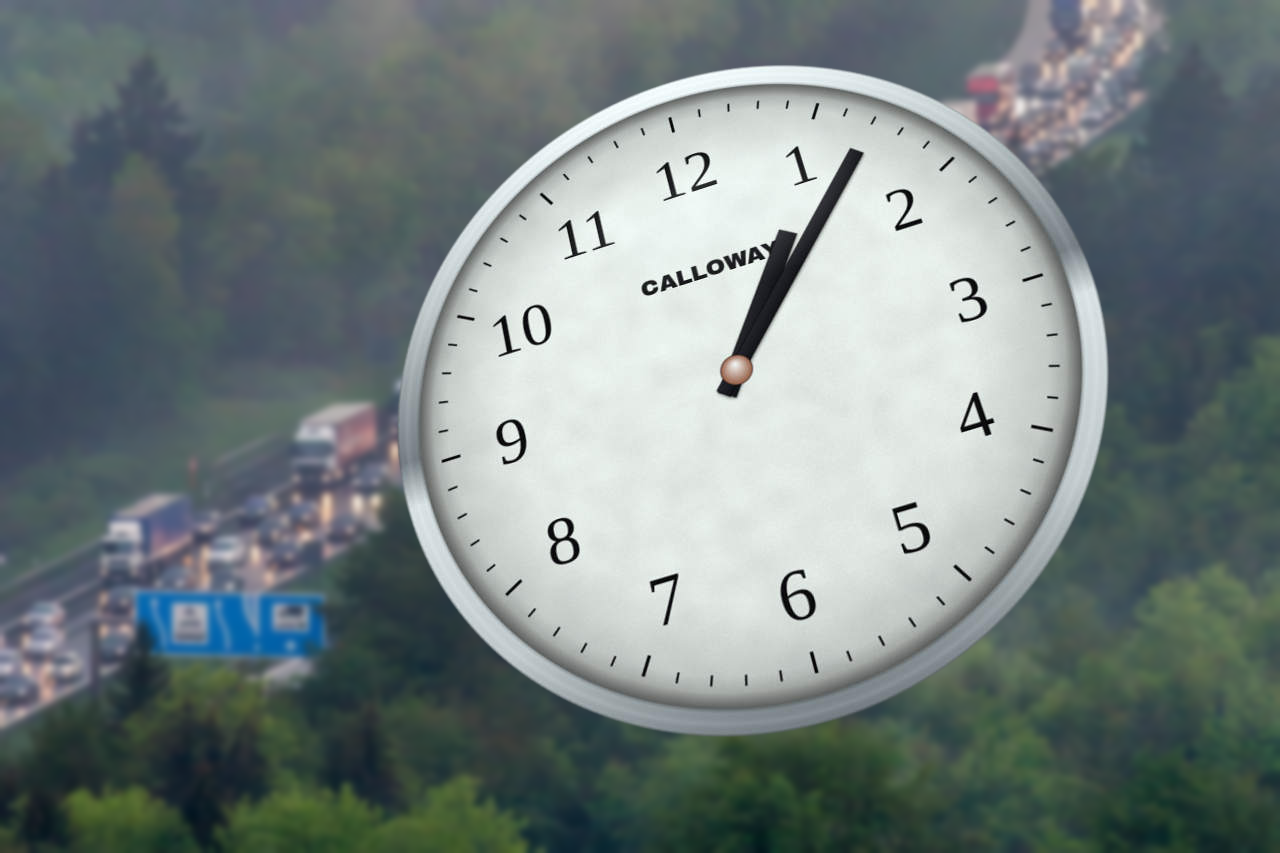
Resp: 1,07
